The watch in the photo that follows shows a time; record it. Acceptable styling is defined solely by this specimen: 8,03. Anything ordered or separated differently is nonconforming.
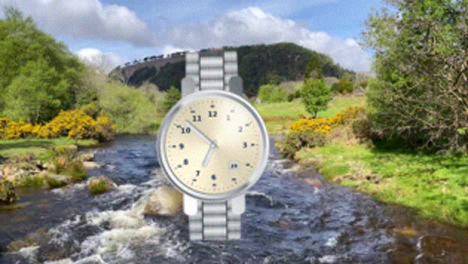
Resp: 6,52
